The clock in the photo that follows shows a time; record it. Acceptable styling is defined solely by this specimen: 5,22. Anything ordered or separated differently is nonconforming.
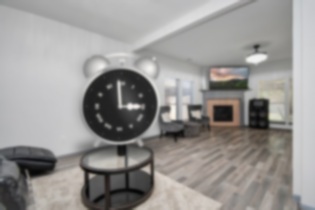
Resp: 2,59
